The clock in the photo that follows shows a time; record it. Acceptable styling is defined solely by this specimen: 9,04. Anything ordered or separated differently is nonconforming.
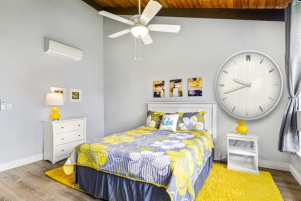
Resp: 9,42
